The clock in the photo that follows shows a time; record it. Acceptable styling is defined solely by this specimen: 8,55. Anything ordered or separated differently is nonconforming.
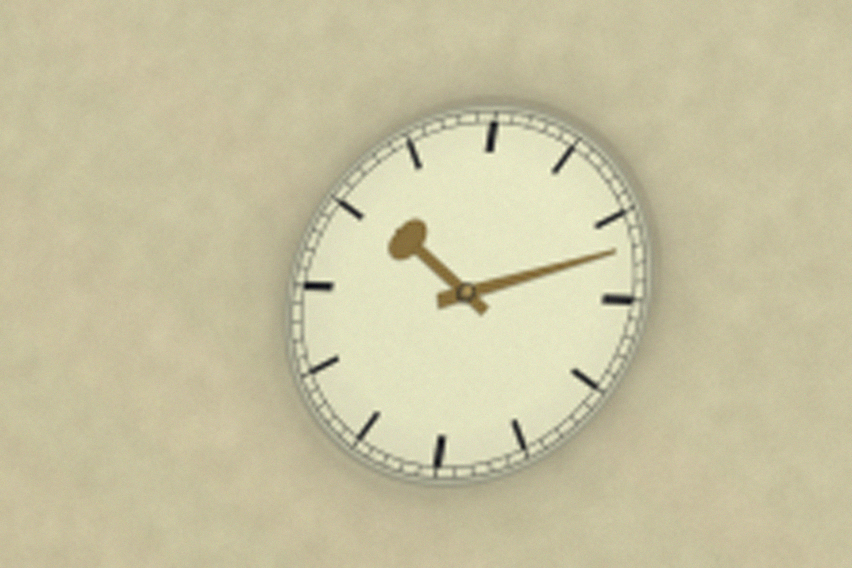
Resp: 10,12
